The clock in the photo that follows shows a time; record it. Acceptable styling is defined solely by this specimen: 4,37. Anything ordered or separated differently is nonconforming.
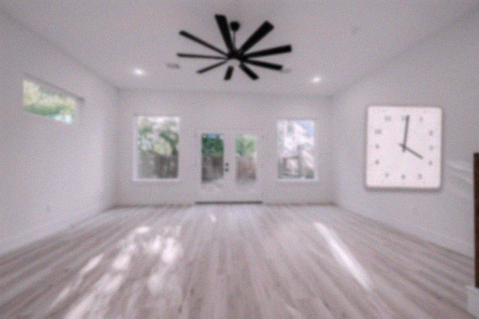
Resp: 4,01
